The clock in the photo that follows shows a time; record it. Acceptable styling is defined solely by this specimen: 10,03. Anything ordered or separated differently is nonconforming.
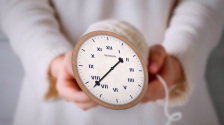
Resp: 1,38
